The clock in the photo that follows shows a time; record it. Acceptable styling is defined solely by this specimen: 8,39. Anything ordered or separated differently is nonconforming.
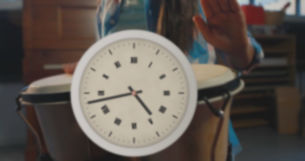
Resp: 4,43
